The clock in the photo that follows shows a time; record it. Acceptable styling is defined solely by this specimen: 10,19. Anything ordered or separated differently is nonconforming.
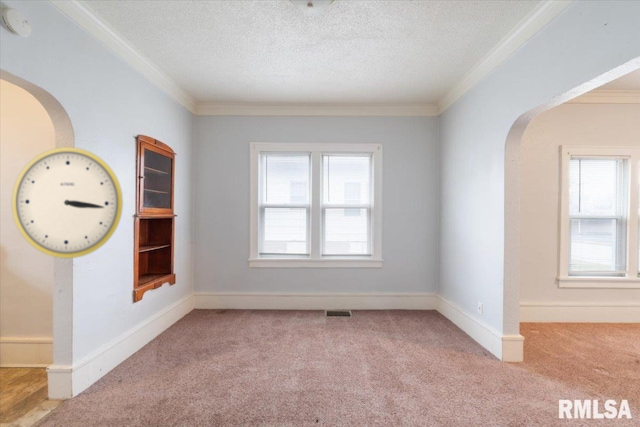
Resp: 3,16
